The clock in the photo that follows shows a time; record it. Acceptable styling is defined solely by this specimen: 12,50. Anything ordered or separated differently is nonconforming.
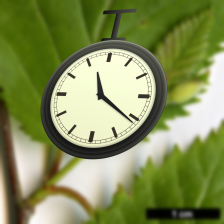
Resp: 11,21
